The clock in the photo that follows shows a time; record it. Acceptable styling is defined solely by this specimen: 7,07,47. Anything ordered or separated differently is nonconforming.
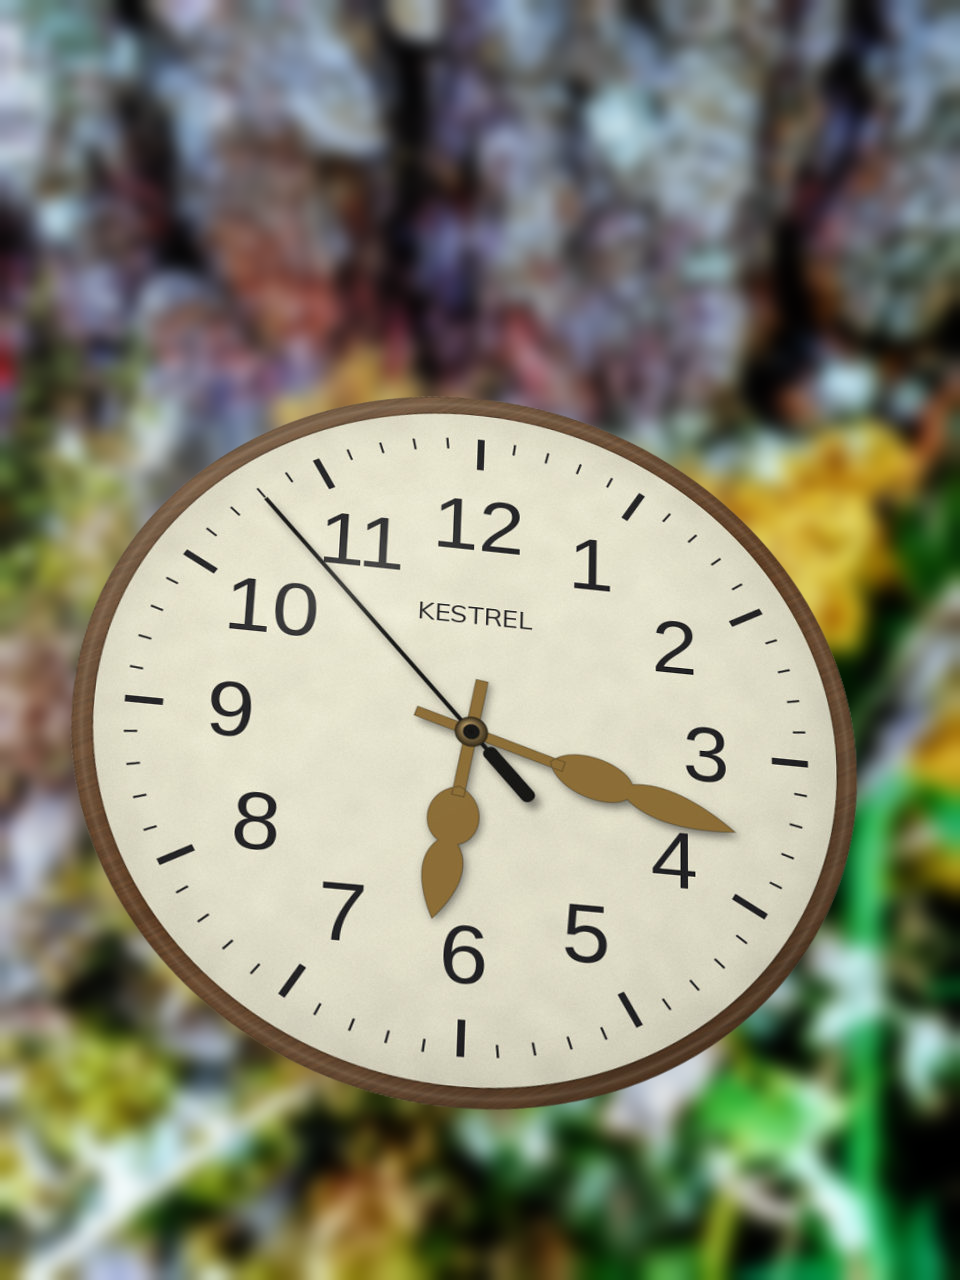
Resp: 6,17,53
